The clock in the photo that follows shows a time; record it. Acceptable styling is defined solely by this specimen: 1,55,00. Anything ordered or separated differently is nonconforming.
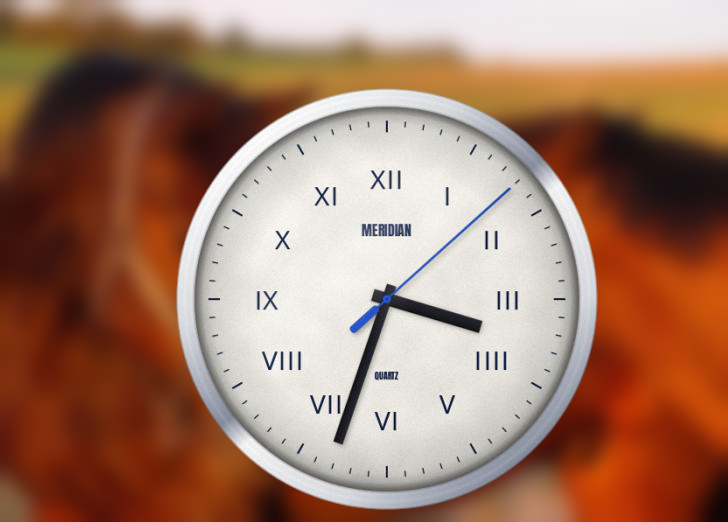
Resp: 3,33,08
